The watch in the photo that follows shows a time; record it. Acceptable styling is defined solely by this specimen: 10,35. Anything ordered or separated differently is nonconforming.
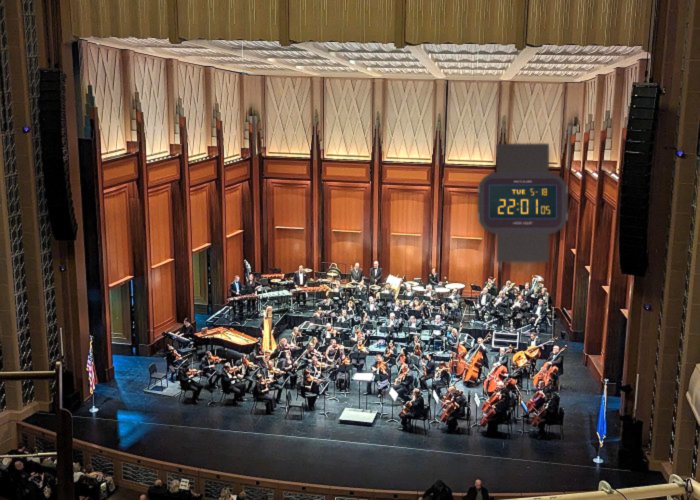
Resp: 22,01
